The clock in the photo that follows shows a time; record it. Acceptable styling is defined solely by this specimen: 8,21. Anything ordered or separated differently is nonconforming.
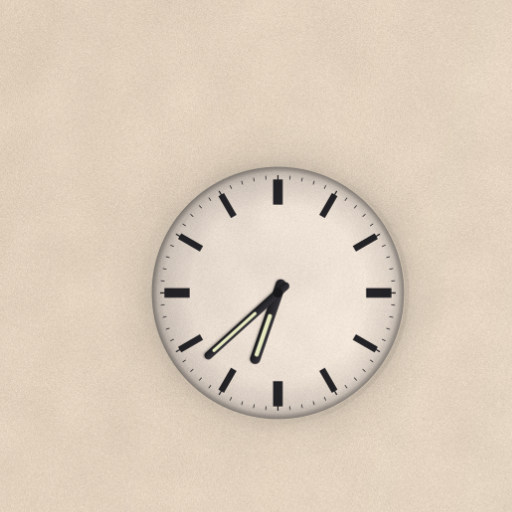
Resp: 6,38
